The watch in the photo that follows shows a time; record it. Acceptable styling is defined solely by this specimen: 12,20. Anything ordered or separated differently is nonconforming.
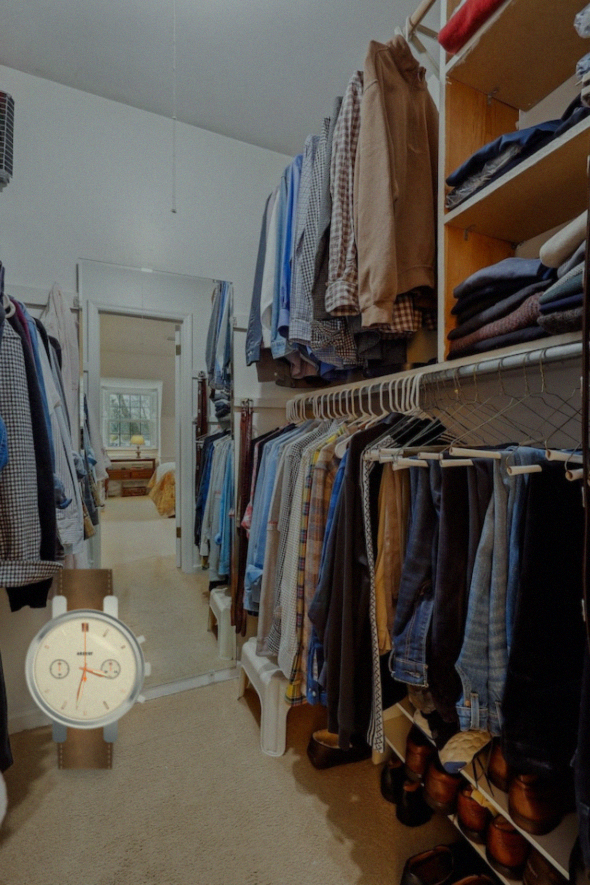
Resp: 3,32
